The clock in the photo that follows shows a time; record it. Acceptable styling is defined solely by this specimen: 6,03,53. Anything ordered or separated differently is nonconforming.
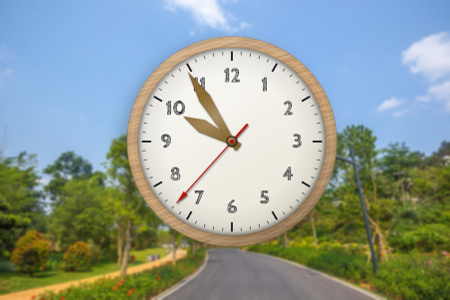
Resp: 9,54,37
